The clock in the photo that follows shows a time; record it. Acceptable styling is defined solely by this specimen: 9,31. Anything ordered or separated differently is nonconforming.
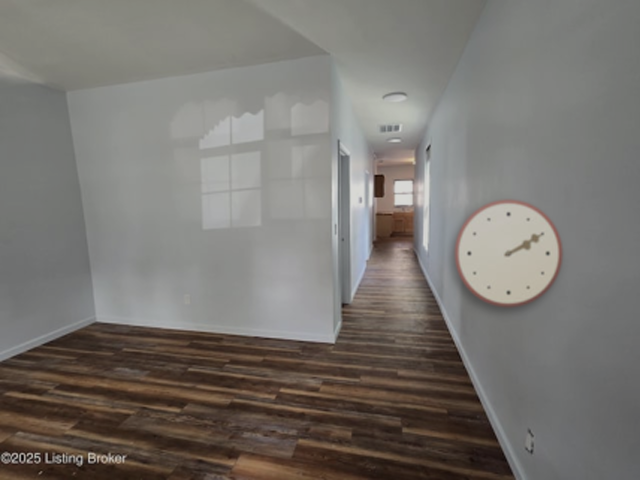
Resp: 2,10
